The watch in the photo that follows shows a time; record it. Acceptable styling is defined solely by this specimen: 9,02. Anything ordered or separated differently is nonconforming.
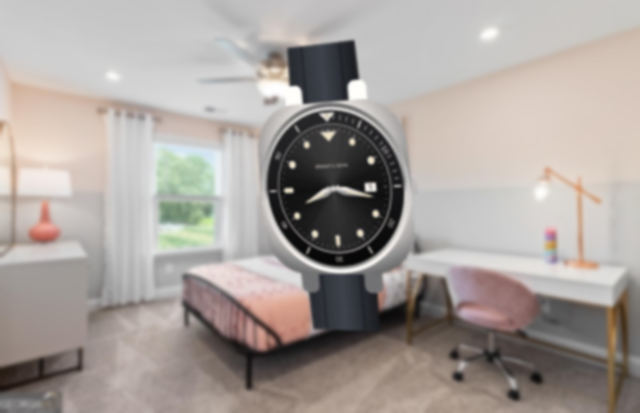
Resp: 8,17
